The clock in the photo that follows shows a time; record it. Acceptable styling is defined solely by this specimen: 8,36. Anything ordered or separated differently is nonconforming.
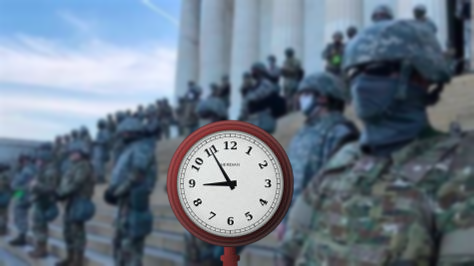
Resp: 8,55
